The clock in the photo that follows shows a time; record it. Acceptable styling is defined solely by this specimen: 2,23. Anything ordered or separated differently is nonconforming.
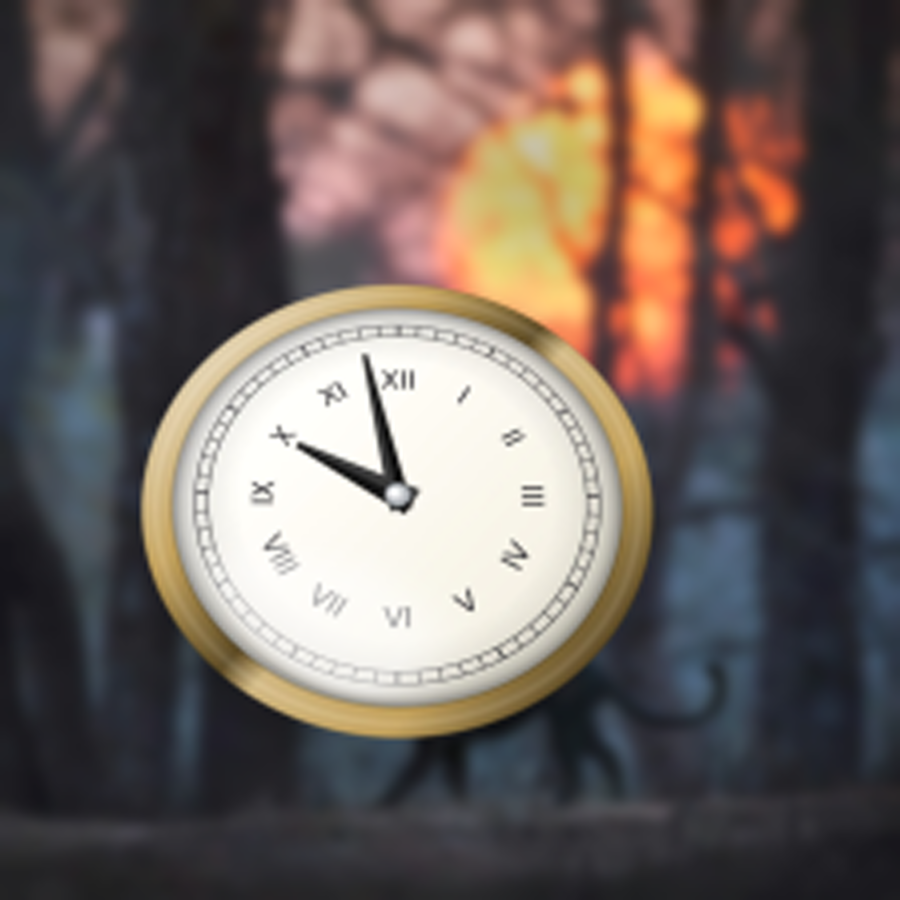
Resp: 9,58
